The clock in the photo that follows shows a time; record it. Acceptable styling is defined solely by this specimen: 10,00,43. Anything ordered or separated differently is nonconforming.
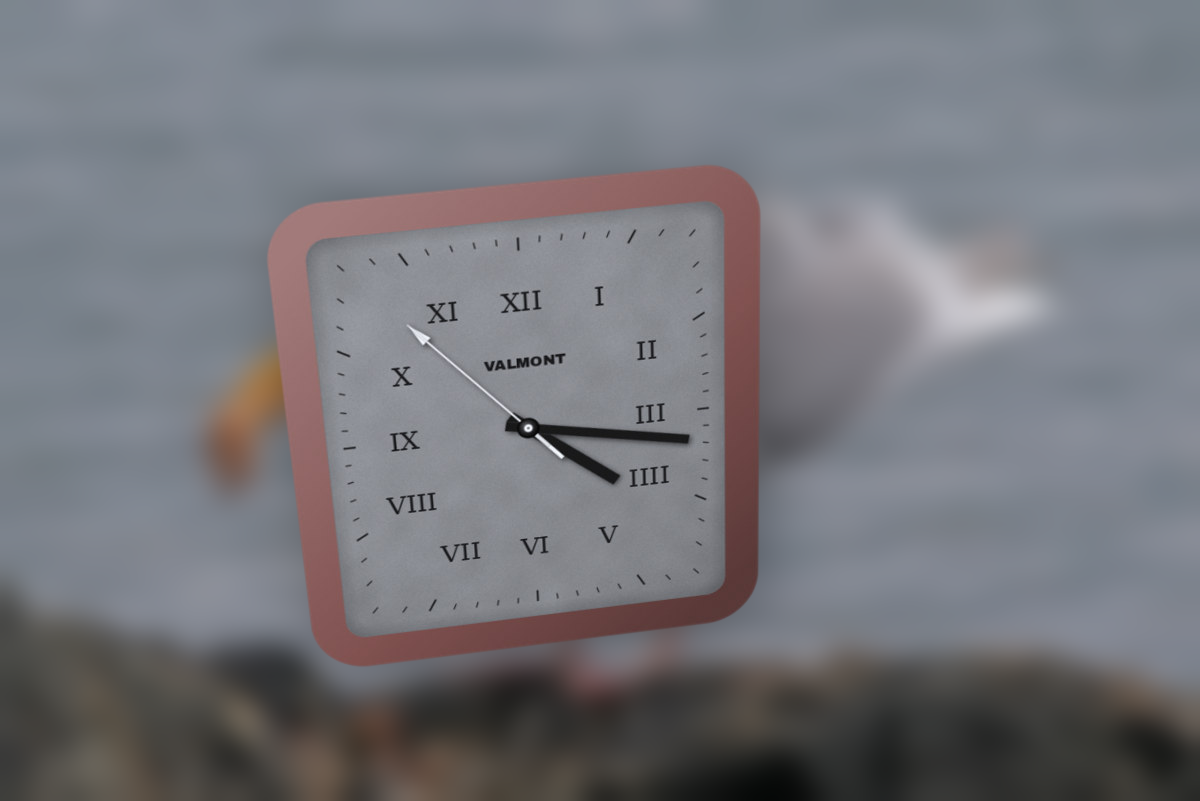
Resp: 4,16,53
